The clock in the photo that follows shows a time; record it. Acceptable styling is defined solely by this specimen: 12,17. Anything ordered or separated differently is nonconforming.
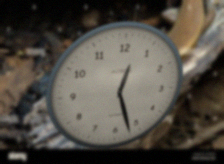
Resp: 12,27
